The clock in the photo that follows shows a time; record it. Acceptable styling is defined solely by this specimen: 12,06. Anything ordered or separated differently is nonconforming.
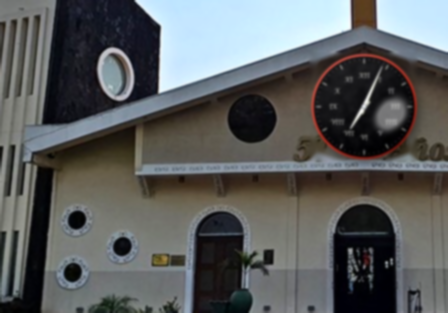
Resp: 7,04
